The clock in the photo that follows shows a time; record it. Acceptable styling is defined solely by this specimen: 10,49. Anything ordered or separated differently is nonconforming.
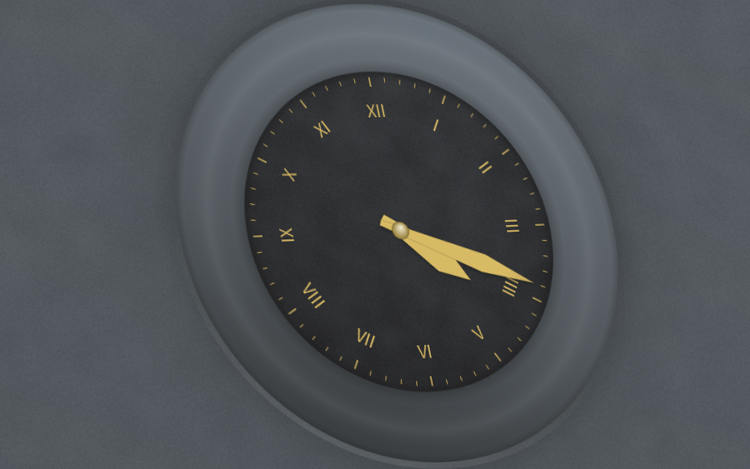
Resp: 4,19
